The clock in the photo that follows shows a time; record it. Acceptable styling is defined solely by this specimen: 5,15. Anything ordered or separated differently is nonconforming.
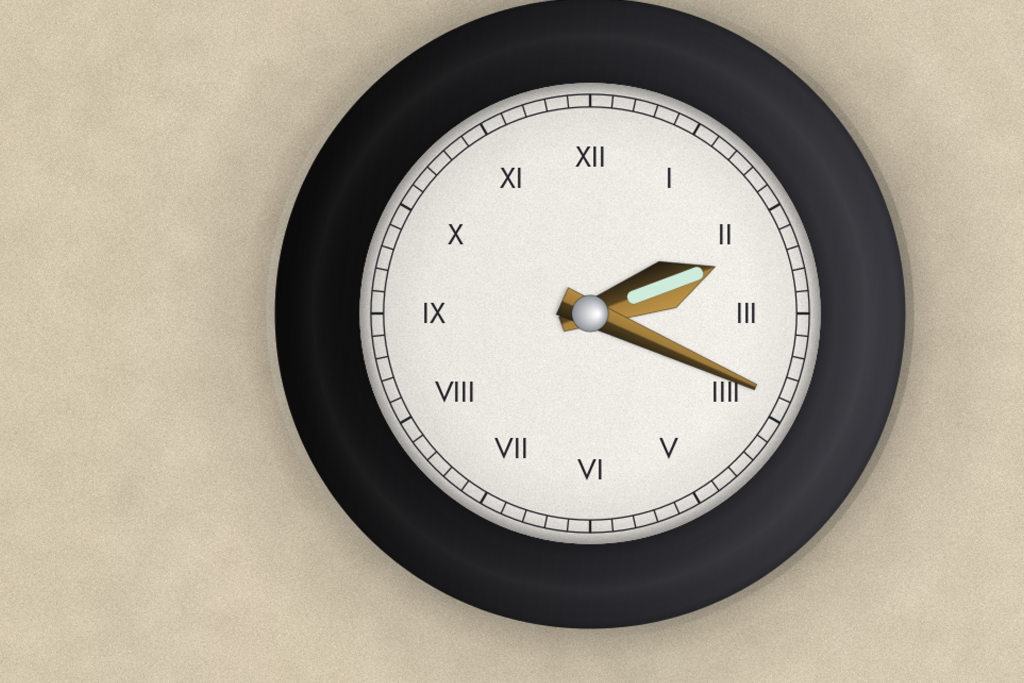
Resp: 2,19
